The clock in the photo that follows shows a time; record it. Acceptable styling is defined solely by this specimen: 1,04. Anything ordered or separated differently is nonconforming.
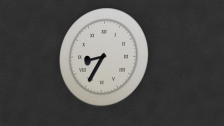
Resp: 8,35
